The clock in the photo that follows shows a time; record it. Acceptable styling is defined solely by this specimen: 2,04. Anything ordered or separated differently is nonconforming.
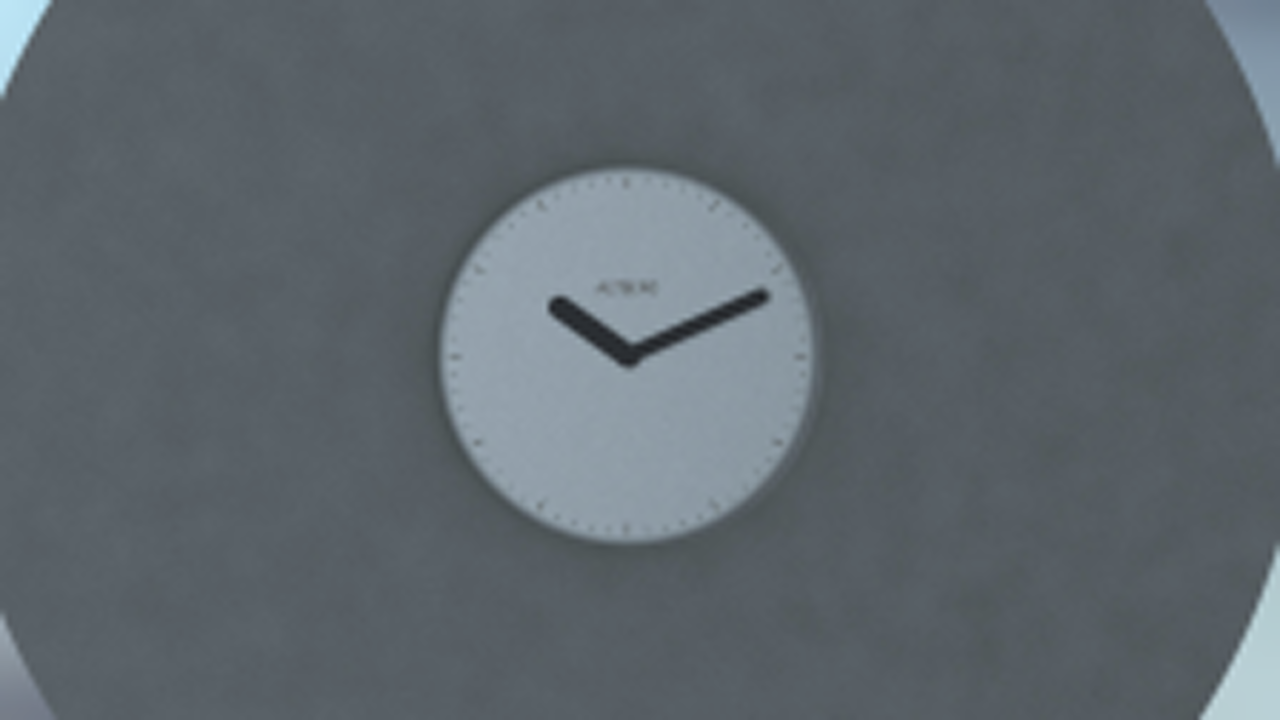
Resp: 10,11
